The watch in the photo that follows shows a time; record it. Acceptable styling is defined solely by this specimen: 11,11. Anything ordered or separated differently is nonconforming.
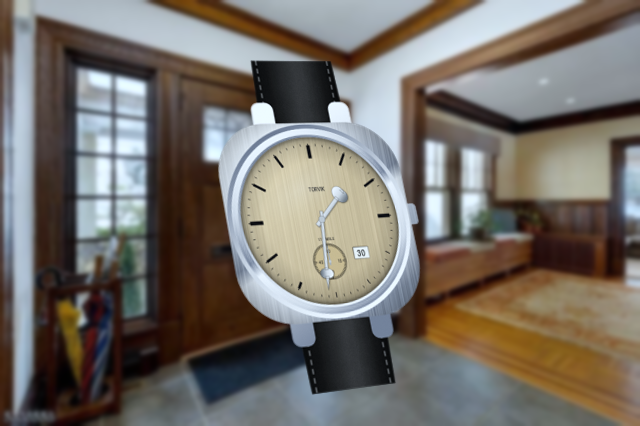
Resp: 1,31
